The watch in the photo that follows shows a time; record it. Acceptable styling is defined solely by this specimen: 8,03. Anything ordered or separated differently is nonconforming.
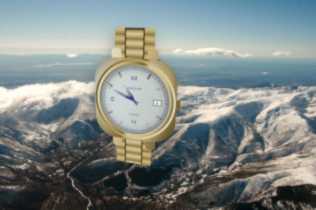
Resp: 10,49
